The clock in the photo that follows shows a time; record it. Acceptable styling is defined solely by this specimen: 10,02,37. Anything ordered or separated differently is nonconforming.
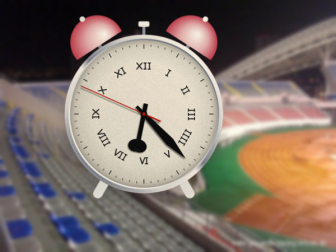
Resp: 6,22,49
